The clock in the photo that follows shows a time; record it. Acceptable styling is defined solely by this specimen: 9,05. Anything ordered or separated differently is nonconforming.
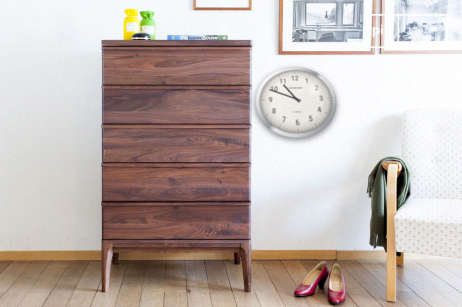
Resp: 10,49
